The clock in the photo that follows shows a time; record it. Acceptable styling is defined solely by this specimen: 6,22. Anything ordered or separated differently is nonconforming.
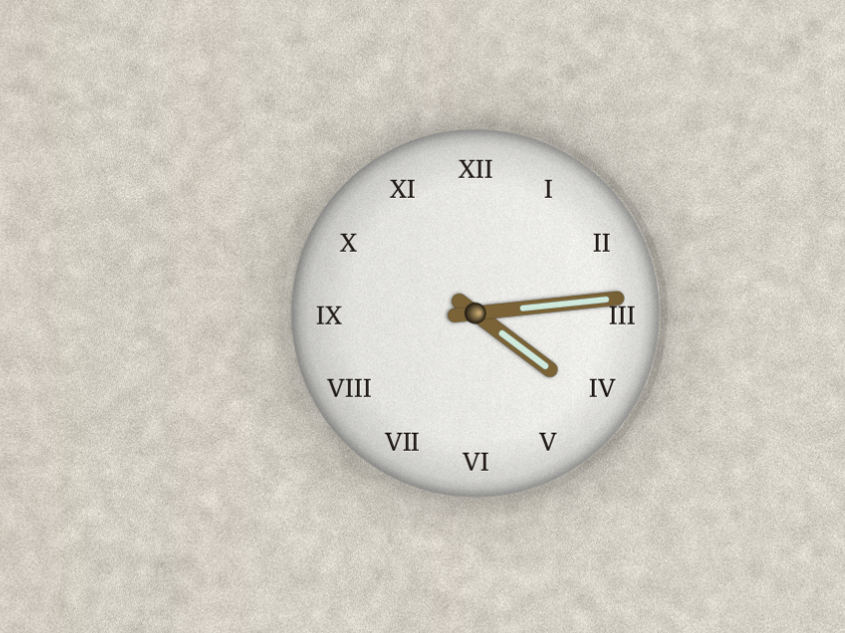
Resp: 4,14
